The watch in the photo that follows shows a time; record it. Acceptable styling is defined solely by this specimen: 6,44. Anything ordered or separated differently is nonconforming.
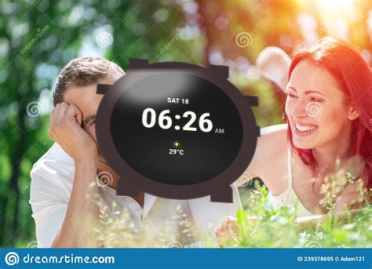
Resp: 6,26
